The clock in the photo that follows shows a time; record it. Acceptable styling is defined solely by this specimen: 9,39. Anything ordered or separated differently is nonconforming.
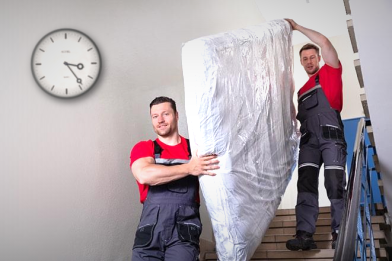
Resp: 3,24
